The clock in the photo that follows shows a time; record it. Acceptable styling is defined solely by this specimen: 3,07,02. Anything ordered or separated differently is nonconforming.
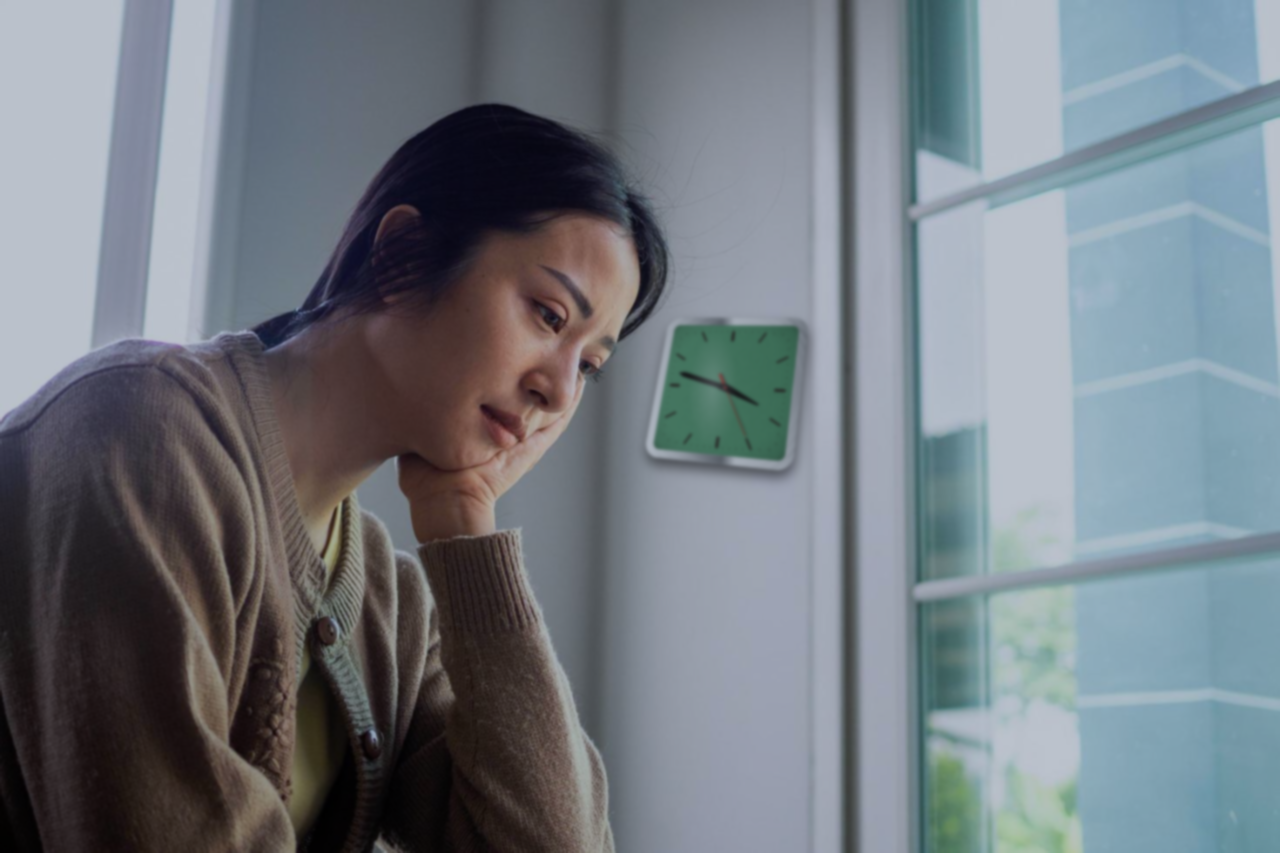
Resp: 3,47,25
